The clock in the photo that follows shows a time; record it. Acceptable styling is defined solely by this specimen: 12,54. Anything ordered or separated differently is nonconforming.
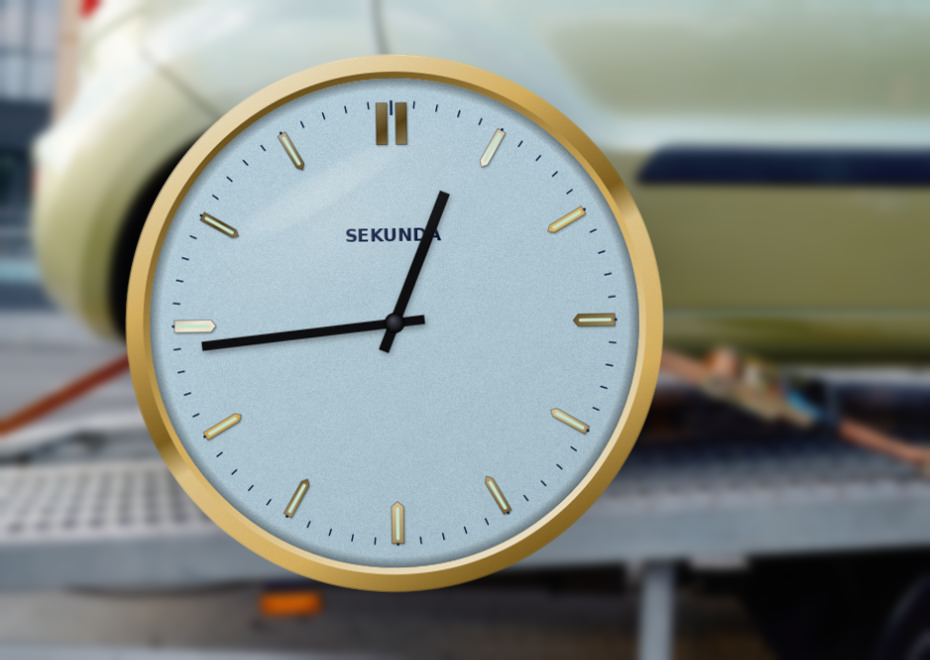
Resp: 12,44
